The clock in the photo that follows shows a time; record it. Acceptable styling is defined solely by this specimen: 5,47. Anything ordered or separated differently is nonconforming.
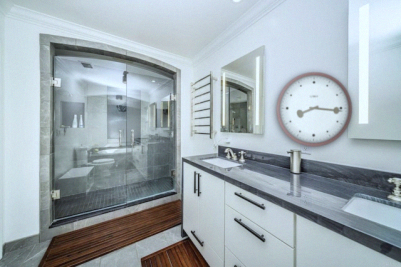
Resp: 8,16
